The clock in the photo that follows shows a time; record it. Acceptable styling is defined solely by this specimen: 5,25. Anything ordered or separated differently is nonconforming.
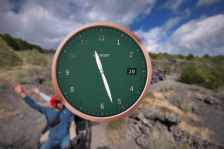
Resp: 11,27
